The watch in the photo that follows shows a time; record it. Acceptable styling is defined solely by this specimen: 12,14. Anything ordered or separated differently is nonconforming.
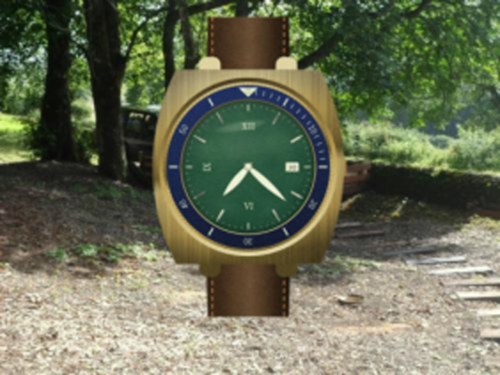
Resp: 7,22
